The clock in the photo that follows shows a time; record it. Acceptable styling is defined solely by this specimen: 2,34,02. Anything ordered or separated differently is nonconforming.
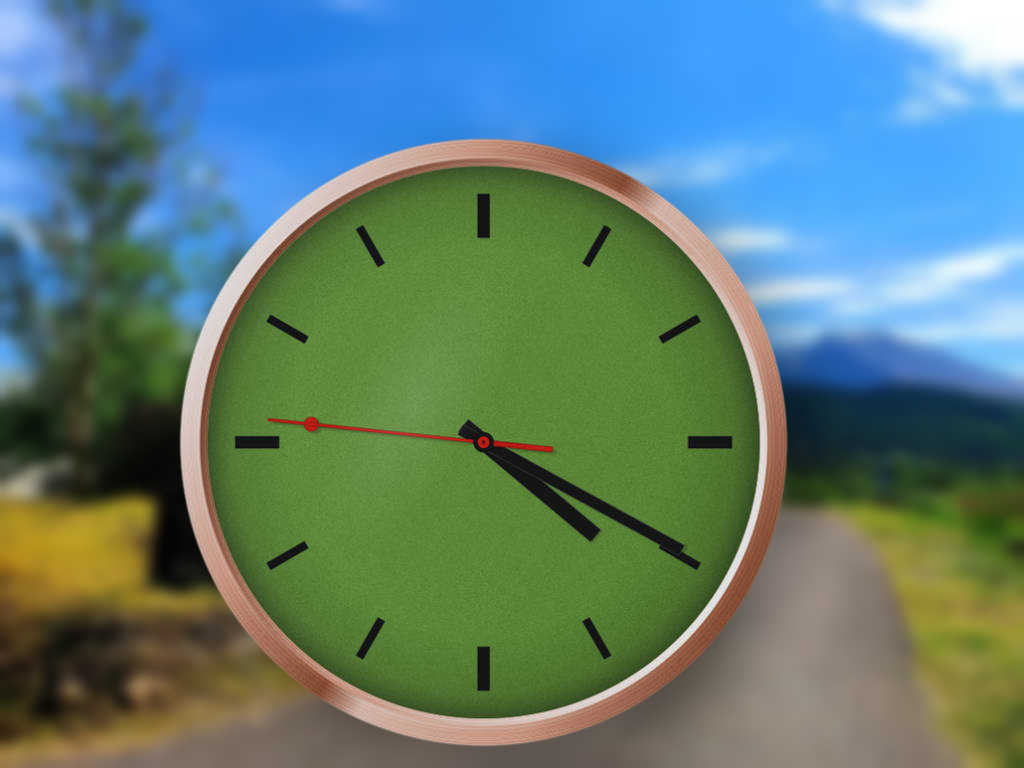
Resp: 4,19,46
